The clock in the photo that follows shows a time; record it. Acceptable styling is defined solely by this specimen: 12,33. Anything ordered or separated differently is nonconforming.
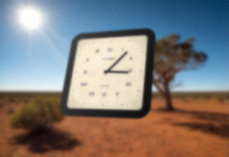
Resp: 3,07
